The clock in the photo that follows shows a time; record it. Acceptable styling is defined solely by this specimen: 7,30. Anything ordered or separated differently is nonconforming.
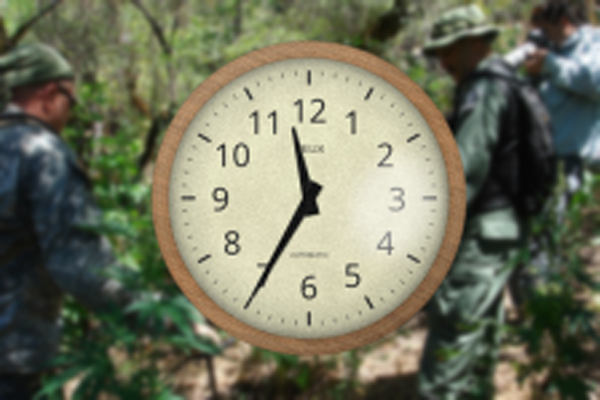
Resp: 11,35
